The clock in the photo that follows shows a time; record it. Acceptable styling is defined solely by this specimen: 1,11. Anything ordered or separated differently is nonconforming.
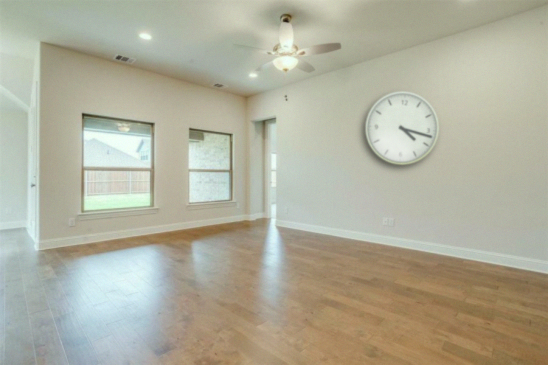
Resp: 4,17
